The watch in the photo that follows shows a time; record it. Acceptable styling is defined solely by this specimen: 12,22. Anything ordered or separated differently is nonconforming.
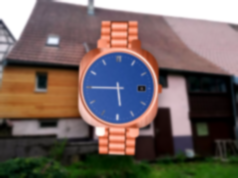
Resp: 5,45
